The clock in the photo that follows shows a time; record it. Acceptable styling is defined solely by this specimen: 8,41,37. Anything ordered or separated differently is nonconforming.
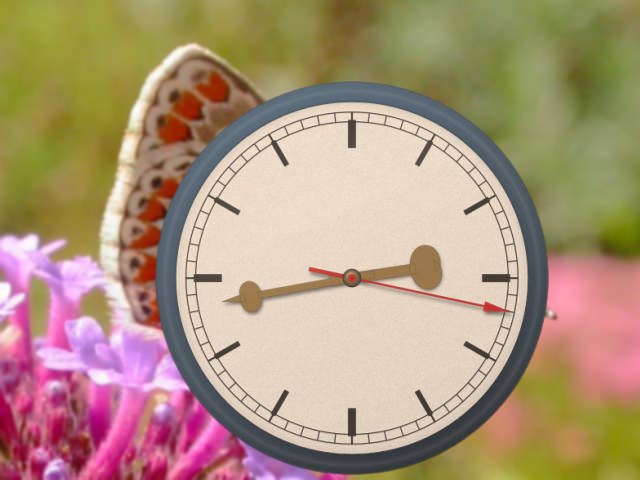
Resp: 2,43,17
